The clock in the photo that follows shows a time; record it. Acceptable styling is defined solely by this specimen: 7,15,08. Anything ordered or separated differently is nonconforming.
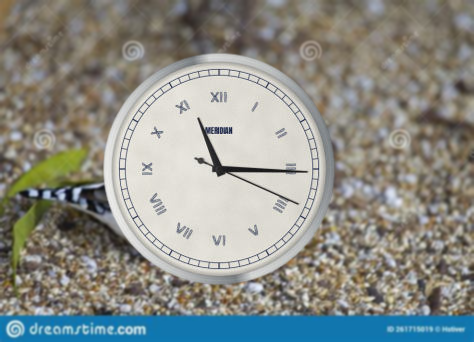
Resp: 11,15,19
